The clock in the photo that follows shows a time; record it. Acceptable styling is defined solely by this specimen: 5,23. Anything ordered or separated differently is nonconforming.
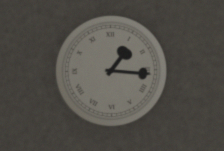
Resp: 1,16
